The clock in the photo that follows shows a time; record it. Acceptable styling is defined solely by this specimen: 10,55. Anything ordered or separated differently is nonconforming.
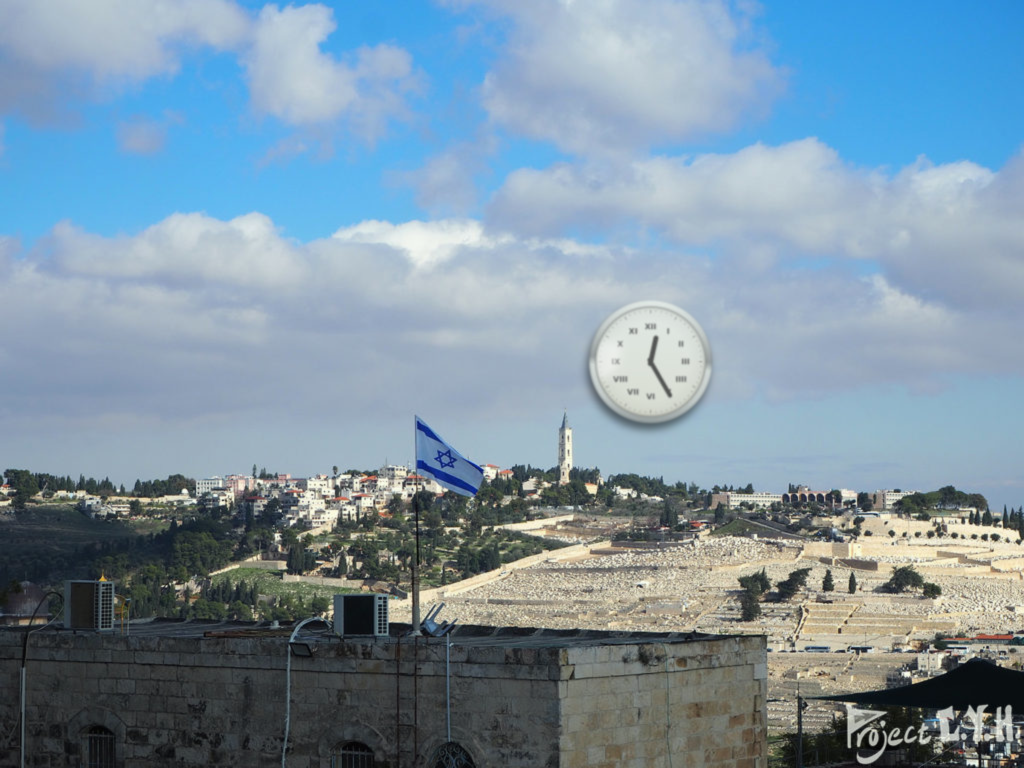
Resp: 12,25
